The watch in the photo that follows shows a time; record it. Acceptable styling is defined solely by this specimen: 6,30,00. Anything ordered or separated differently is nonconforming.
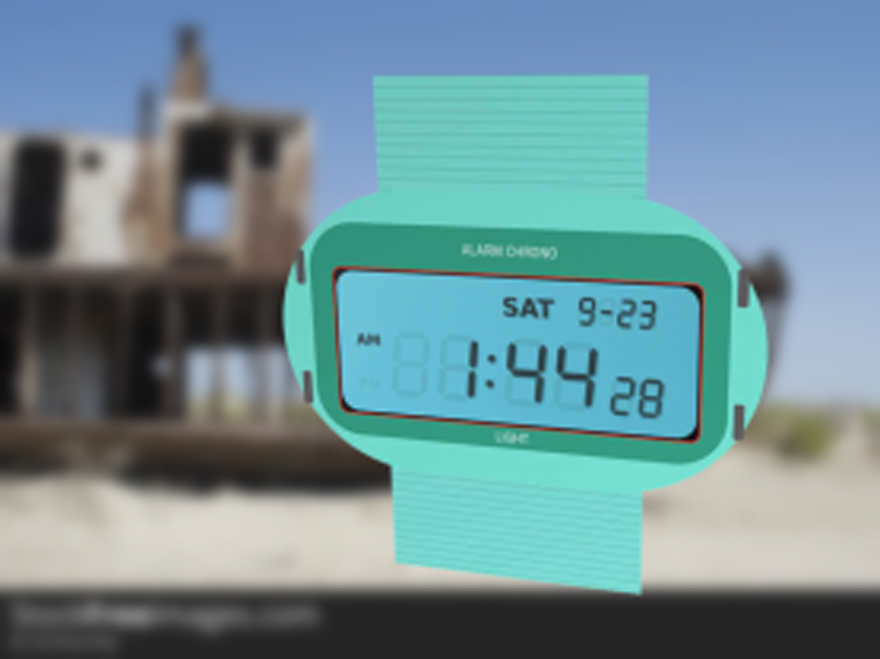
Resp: 1,44,28
